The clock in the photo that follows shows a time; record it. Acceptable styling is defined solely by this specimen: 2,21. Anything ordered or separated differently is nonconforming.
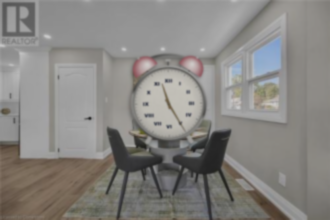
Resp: 11,25
